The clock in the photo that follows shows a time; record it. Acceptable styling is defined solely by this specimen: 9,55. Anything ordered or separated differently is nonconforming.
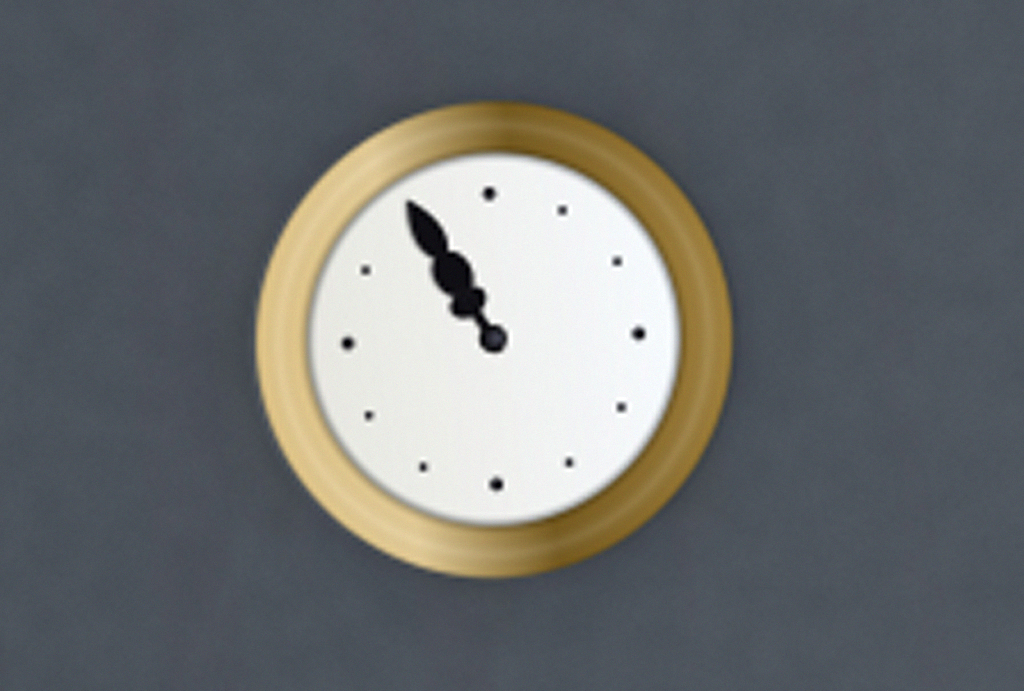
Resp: 10,55
